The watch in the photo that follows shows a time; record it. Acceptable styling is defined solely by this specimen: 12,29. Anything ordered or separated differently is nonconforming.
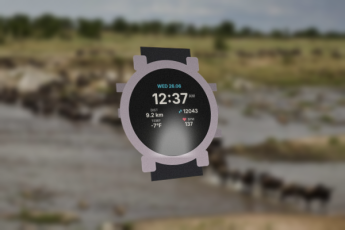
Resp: 12,37
